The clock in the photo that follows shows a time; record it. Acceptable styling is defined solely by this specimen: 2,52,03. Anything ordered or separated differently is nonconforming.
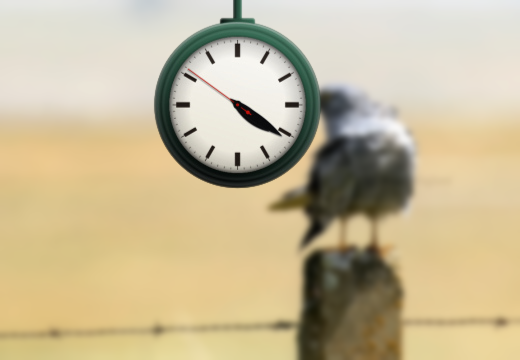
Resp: 4,20,51
